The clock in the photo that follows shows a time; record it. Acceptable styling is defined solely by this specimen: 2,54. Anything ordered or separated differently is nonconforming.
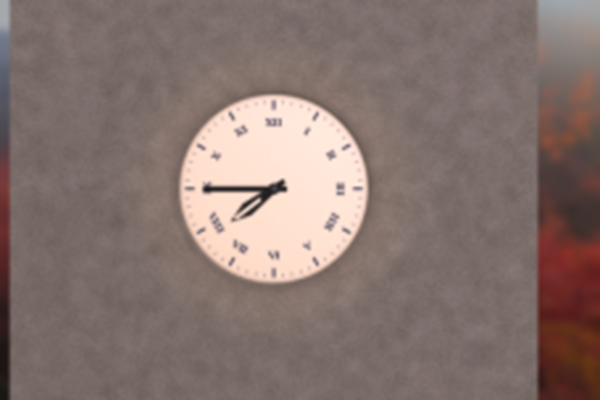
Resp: 7,45
